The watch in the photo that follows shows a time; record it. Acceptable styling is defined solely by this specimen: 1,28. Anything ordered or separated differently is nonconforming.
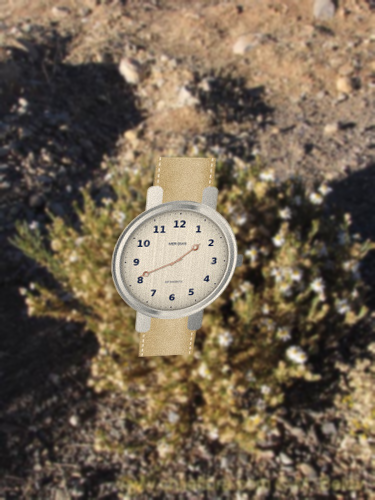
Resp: 1,41
